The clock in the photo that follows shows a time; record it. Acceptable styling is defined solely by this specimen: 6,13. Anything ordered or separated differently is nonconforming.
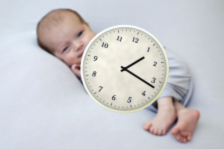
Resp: 1,17
